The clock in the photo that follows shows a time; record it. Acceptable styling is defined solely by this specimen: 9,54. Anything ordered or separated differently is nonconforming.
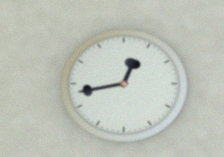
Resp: 12,43
